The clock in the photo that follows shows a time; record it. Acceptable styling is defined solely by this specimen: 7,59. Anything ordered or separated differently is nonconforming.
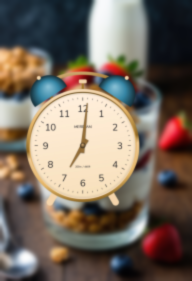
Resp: 7,01
